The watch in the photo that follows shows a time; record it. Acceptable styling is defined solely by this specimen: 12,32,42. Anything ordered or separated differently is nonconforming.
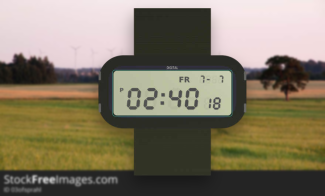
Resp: 2,40,18
